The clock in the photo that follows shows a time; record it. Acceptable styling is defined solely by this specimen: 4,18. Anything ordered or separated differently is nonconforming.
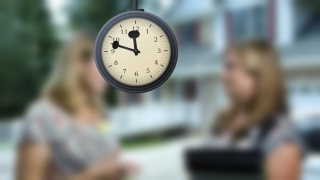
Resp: 11,48
